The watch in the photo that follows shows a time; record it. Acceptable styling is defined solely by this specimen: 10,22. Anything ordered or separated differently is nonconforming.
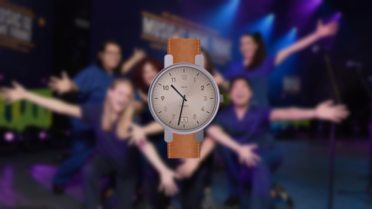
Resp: 10,32
